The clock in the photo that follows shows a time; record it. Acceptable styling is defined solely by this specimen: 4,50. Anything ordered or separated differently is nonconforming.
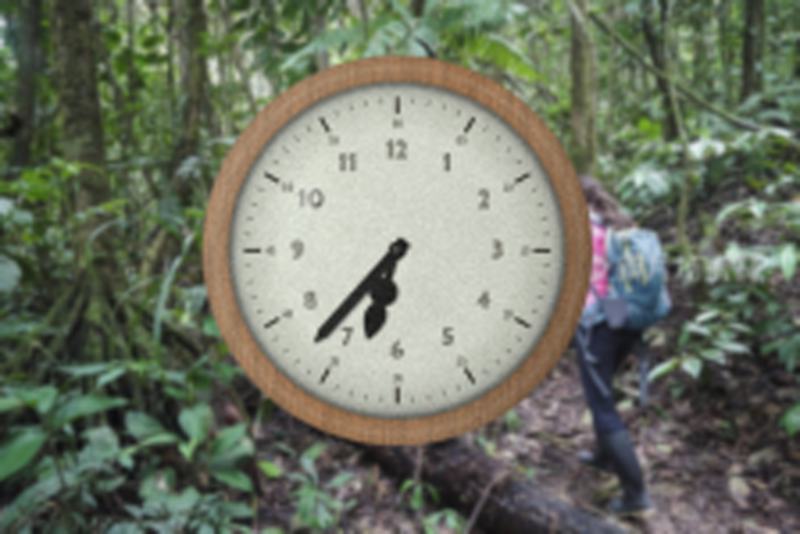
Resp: 6,37
